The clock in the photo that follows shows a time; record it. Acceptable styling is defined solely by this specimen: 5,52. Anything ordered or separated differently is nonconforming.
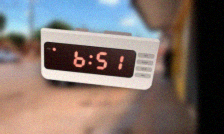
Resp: 6,51
